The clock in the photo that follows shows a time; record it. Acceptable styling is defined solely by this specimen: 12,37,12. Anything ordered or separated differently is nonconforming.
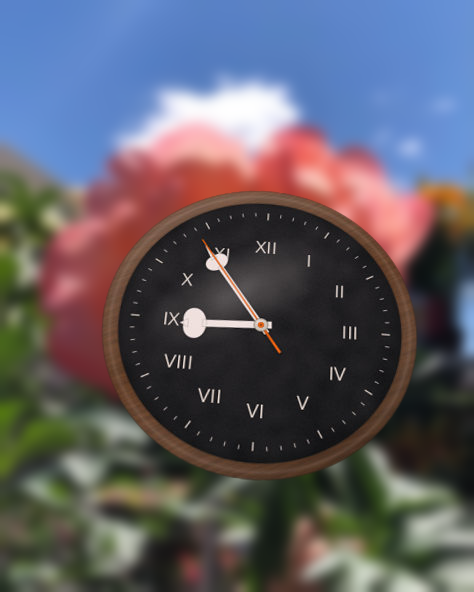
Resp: 8,53,54
